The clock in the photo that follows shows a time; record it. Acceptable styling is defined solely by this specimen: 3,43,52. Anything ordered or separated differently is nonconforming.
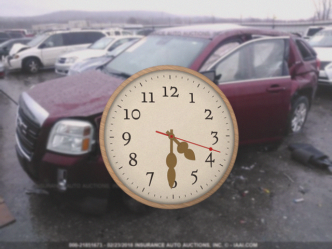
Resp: 4,30,18
